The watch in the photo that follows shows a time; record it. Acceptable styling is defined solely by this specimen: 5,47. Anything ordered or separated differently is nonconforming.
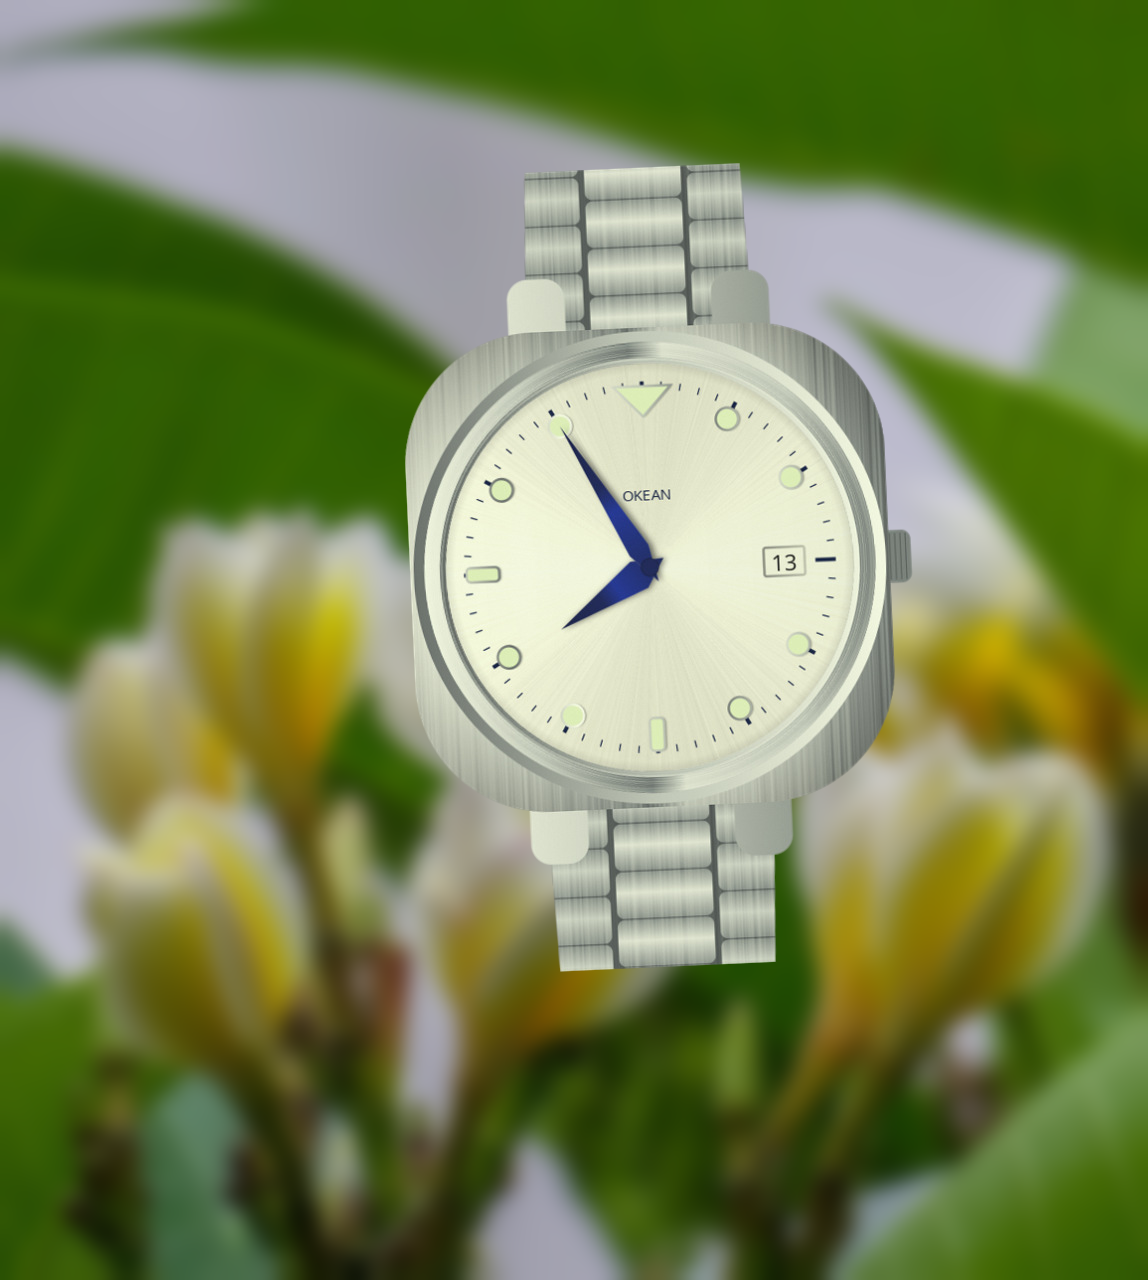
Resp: 7,55
